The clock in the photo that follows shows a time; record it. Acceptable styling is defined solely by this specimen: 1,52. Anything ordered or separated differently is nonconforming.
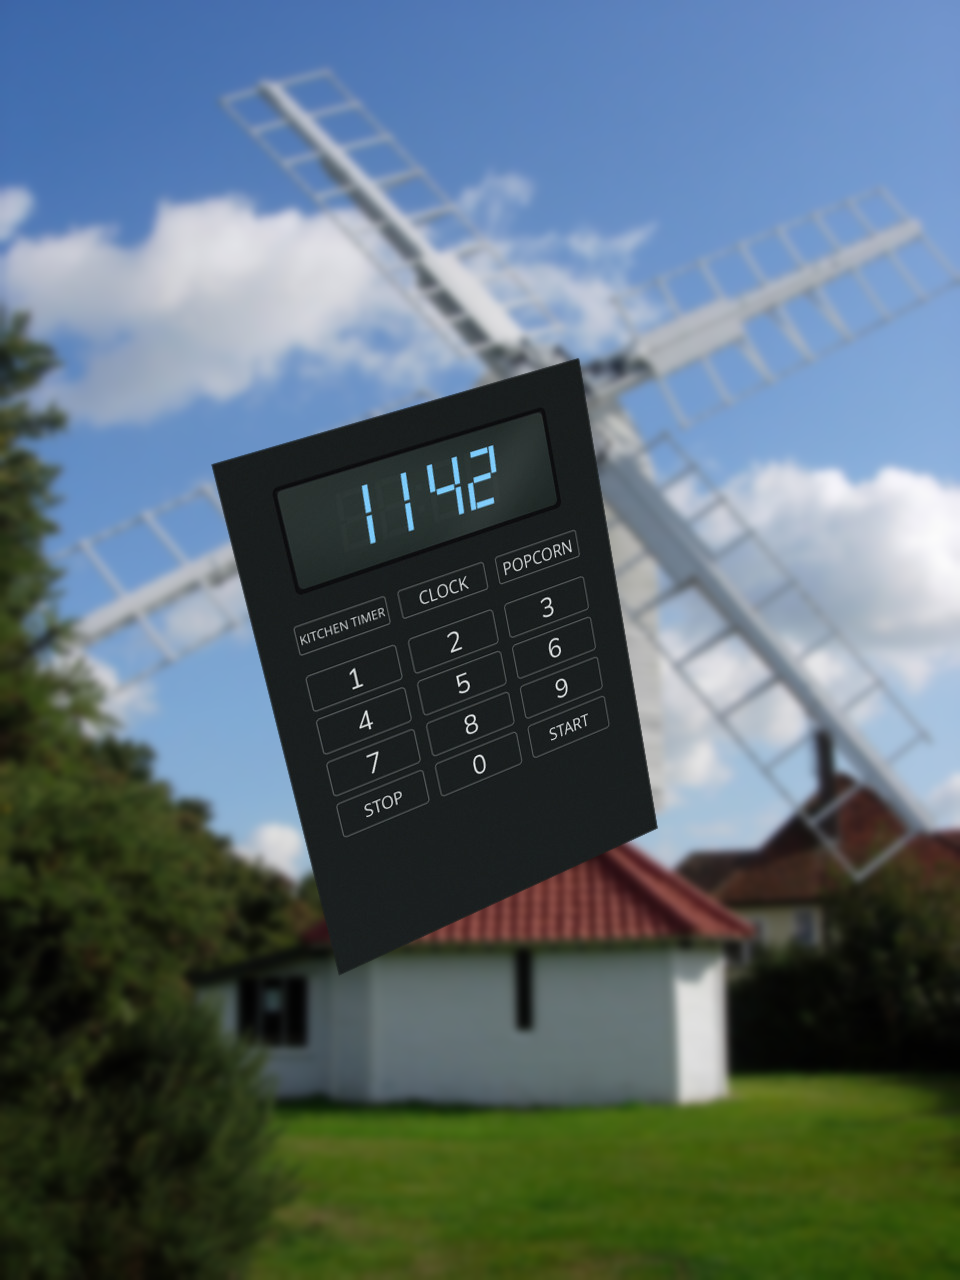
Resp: 11,42
